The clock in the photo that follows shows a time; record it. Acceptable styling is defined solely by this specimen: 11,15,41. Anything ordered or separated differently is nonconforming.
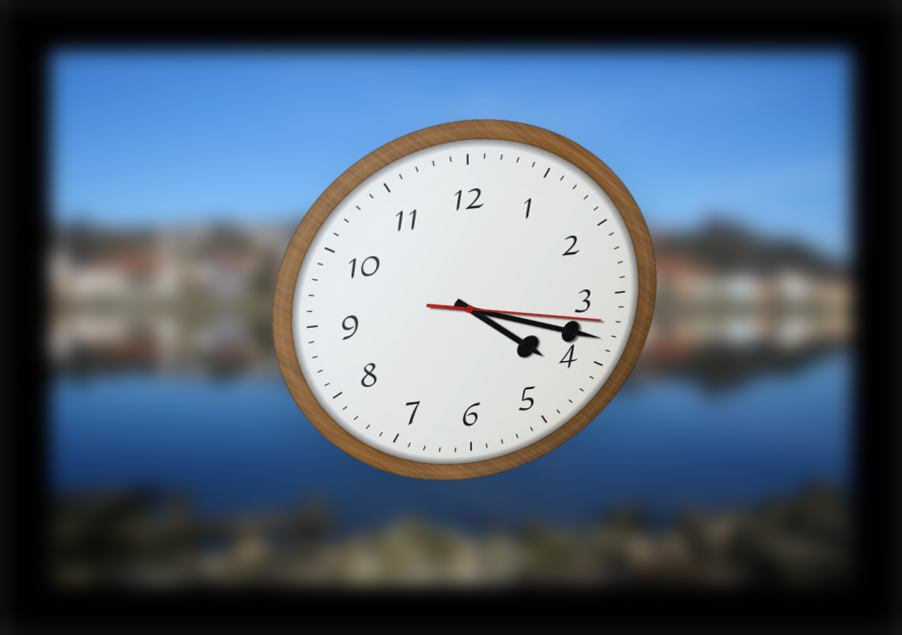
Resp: 4,18,17
